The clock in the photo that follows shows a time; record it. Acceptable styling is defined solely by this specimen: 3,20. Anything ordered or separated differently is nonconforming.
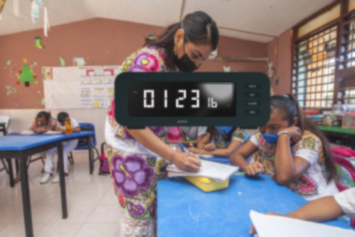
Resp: 1,23
